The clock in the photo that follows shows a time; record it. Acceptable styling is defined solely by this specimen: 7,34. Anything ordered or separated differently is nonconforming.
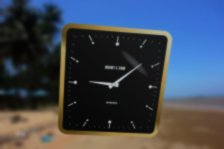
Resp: 9,08
